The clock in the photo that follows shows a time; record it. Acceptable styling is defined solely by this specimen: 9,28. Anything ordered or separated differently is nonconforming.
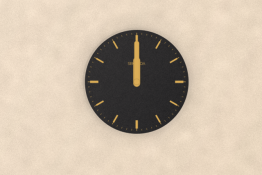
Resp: 12,00
